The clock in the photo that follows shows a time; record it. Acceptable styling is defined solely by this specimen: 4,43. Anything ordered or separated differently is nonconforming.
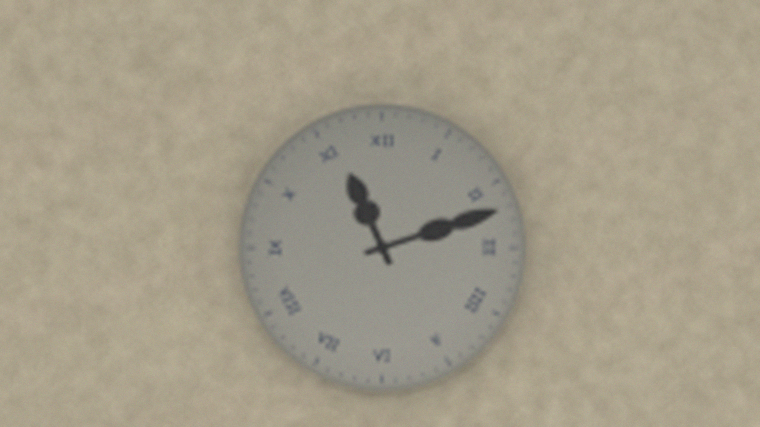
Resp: 11,12
